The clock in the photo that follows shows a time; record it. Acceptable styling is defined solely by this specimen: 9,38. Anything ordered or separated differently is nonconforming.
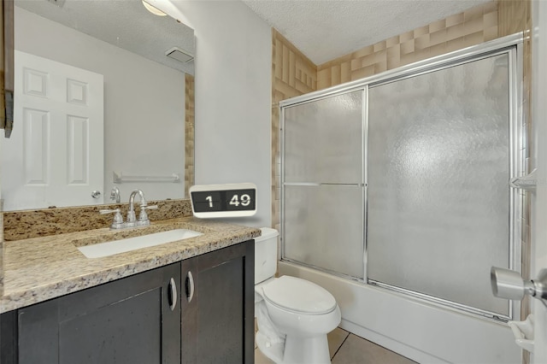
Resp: 1,49
